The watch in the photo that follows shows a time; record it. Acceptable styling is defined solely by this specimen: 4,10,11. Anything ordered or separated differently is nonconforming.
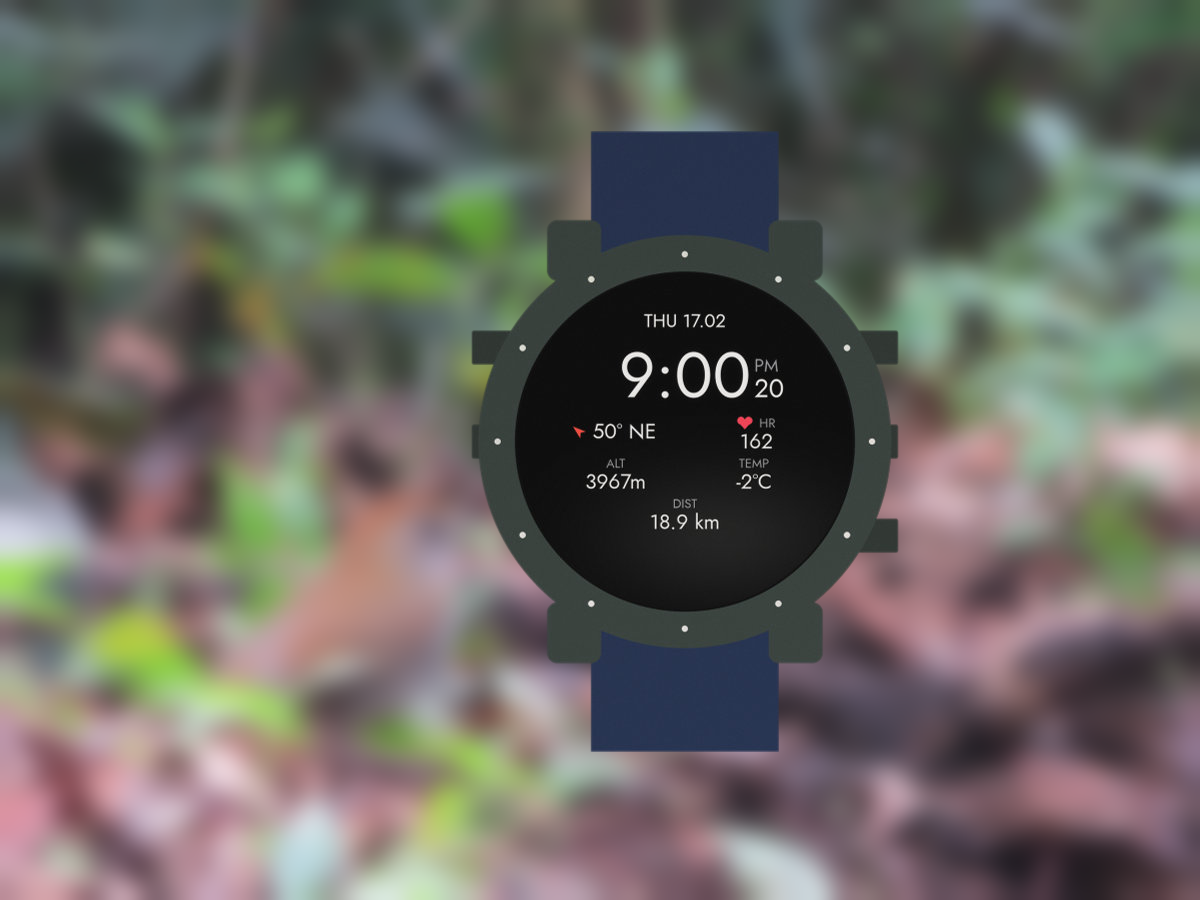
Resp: 9,00,20
